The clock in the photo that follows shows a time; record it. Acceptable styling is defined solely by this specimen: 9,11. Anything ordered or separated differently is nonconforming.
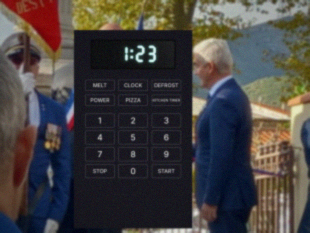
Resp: 1,23
